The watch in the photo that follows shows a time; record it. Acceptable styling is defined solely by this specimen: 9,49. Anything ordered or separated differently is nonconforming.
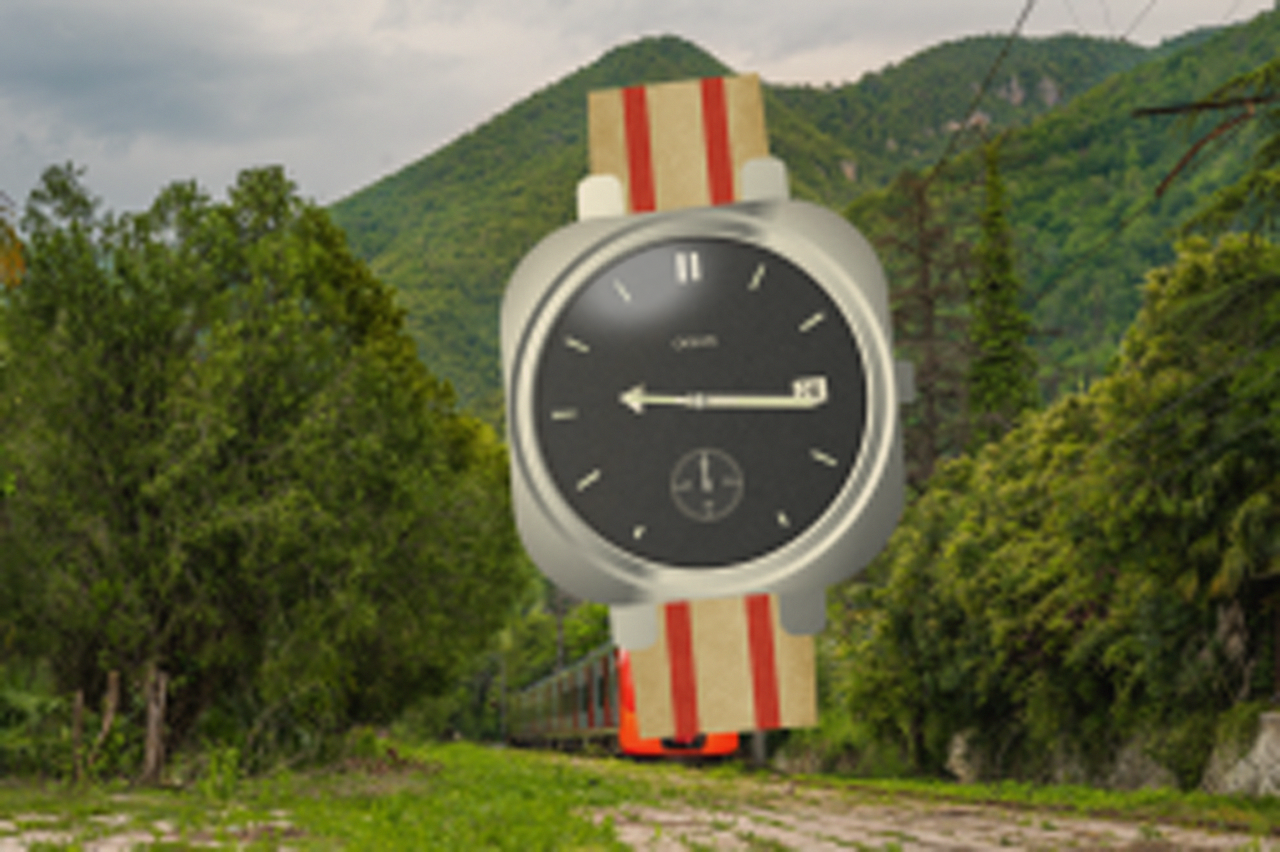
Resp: 9,16
